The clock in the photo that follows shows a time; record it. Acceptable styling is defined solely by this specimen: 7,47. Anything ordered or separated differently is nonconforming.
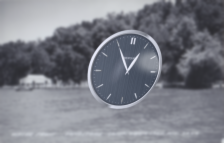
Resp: 12,55
